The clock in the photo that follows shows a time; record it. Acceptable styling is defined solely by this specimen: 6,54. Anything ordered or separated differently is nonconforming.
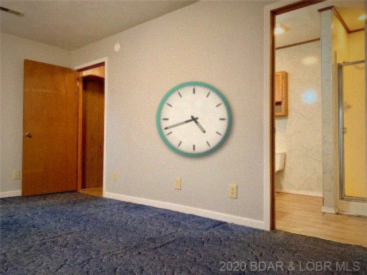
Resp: 4,42
